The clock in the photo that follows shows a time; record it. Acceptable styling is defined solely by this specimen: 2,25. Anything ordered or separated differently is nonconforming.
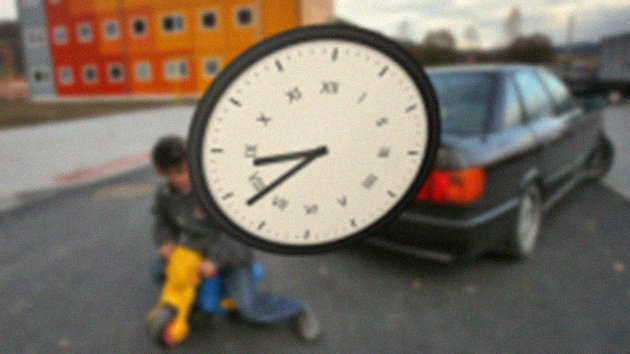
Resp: 8,38
